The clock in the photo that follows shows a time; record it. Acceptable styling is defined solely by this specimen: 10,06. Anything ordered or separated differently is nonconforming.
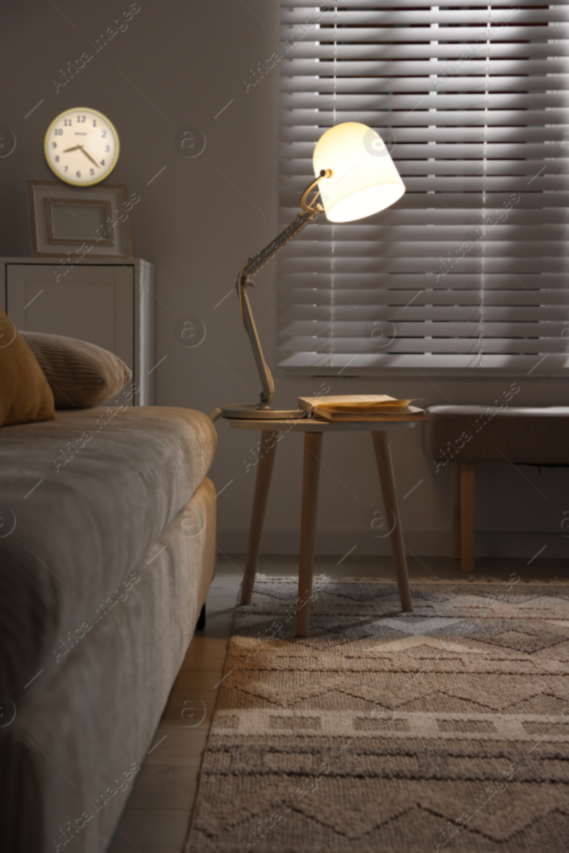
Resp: 8,22
